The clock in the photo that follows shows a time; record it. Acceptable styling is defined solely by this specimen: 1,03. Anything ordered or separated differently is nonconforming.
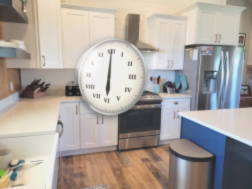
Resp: 6,00
